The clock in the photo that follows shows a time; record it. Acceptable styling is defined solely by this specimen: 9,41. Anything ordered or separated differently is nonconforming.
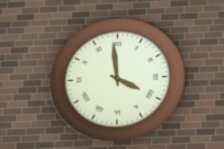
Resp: 3,59
